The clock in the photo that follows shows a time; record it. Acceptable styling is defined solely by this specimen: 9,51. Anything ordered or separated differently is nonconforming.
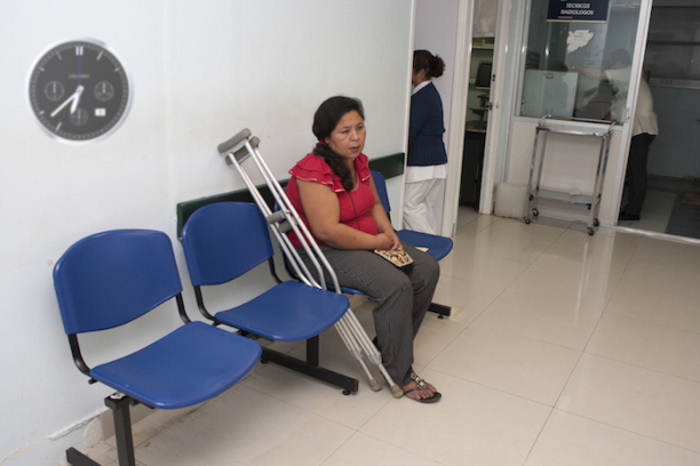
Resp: 6,38
